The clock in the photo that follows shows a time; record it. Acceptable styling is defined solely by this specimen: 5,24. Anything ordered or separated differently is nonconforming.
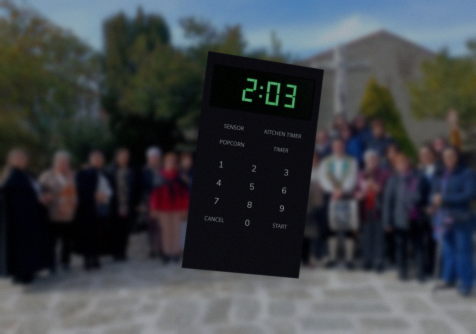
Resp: 2,03
